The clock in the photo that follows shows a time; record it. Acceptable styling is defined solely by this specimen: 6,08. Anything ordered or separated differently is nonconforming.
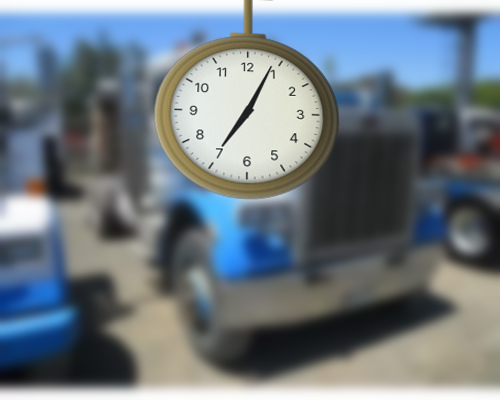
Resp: 7,04
